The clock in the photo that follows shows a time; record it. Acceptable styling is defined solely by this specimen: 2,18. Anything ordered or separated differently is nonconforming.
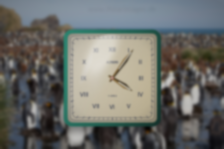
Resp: 4,06
